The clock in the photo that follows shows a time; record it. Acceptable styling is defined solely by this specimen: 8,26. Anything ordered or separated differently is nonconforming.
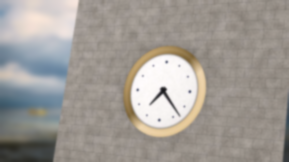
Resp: 7,23
